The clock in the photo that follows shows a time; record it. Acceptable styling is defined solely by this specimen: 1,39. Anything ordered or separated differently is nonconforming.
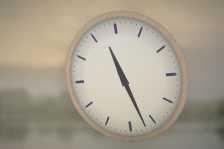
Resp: 11,27
